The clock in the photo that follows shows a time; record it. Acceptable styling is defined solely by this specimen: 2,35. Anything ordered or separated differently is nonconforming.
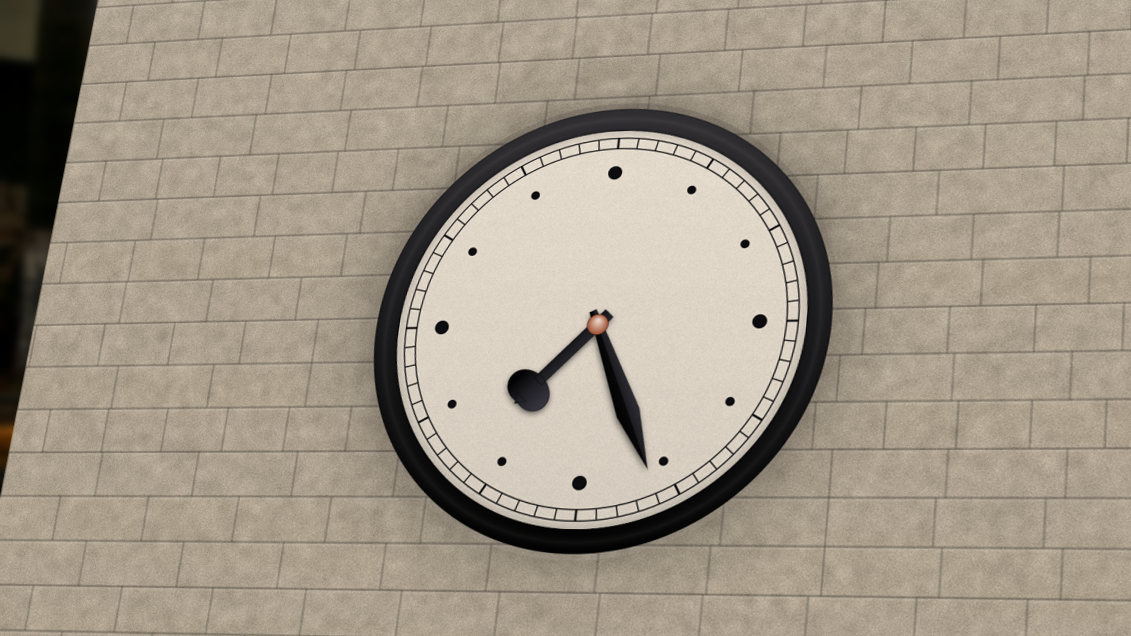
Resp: 7,26
